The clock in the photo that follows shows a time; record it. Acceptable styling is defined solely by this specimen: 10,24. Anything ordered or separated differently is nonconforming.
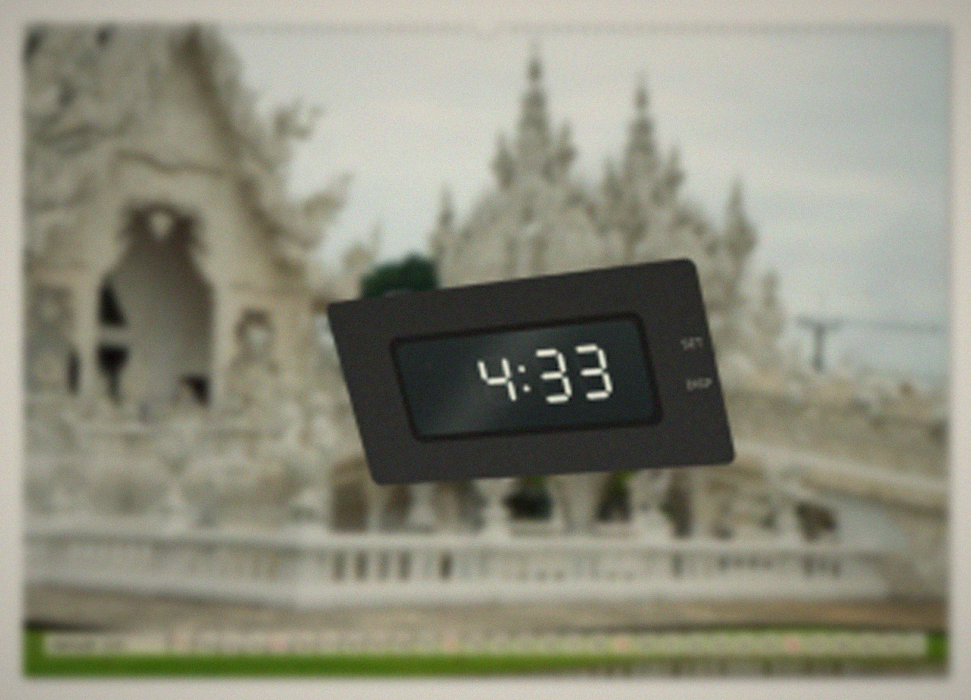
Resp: 4,33
